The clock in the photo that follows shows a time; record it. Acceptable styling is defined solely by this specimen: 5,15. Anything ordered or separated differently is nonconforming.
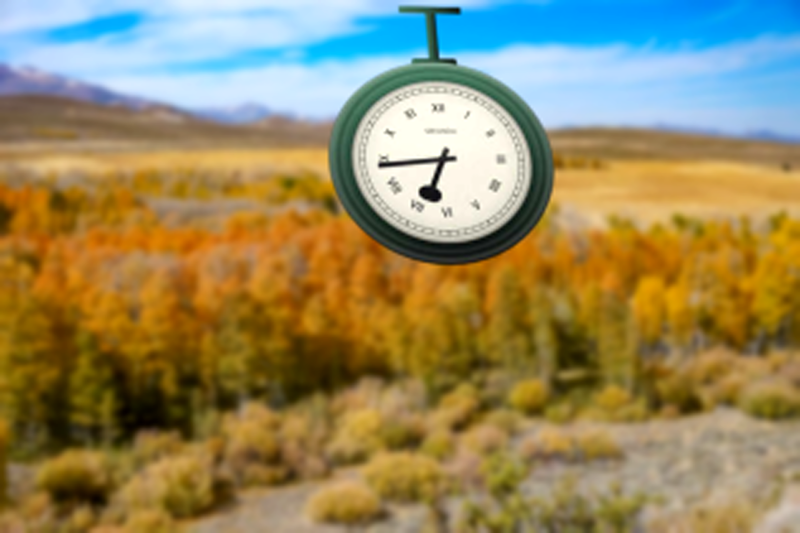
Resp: 6,44
